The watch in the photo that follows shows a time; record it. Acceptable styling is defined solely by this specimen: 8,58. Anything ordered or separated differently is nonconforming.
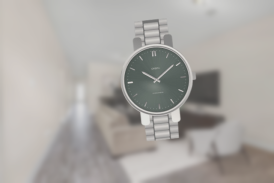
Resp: 10,09
